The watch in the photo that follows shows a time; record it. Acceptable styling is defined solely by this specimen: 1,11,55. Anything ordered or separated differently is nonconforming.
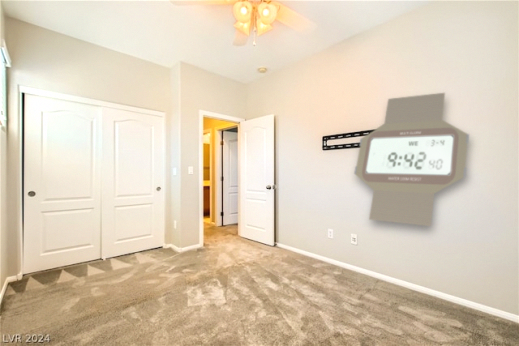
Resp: 9,42,40
